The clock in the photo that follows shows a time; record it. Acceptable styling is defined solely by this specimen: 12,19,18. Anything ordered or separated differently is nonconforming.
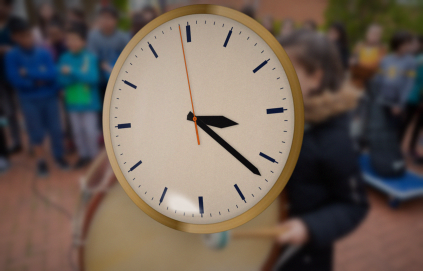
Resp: 3,21,59
